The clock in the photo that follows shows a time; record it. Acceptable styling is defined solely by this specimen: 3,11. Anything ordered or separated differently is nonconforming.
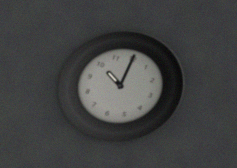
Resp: 10,00
